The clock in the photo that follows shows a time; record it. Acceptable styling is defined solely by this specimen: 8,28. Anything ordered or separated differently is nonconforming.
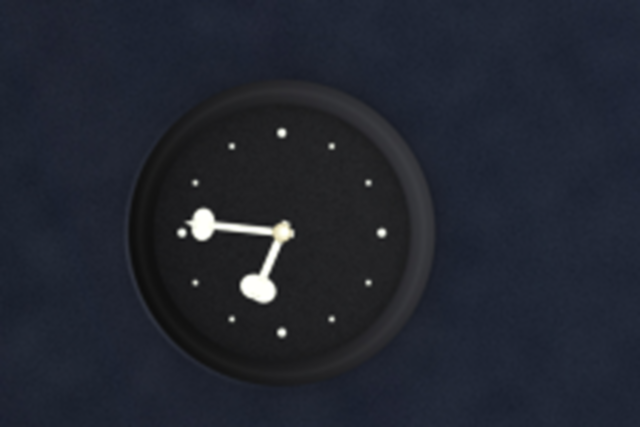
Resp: 6,46
